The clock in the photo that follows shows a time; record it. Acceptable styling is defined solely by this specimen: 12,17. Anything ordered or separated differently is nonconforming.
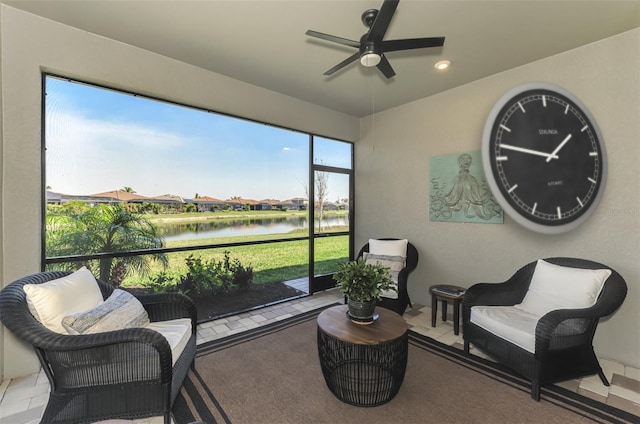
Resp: 1,47
